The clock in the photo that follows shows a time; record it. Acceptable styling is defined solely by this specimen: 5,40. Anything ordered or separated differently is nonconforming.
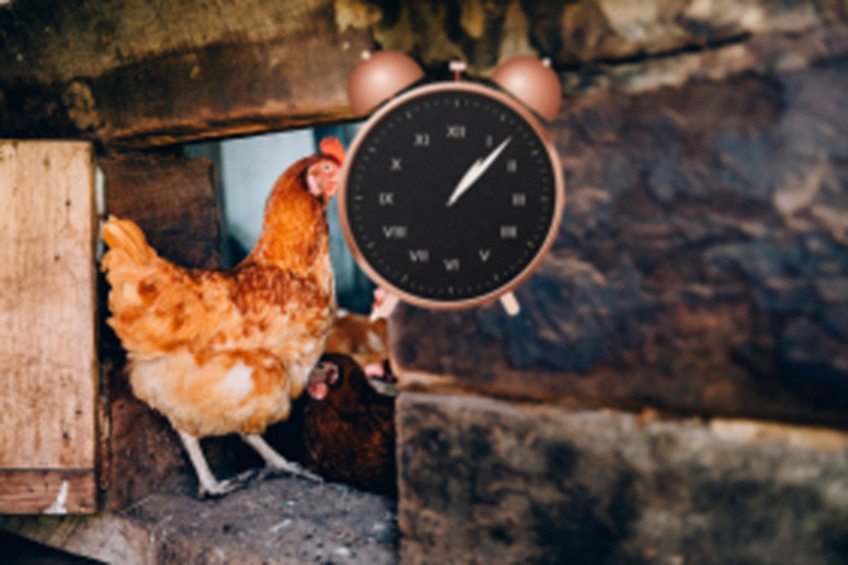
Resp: 1,07
